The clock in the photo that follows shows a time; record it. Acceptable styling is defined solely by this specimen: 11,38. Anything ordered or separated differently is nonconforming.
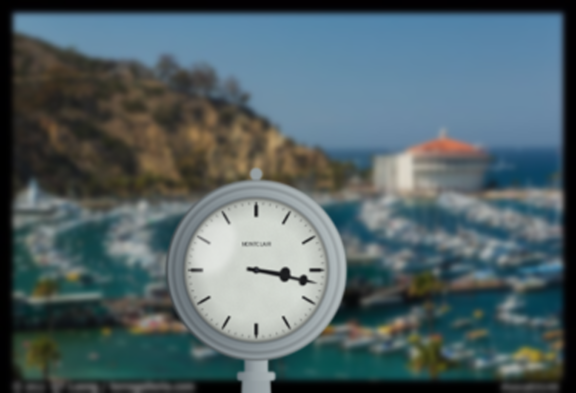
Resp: 3,17
